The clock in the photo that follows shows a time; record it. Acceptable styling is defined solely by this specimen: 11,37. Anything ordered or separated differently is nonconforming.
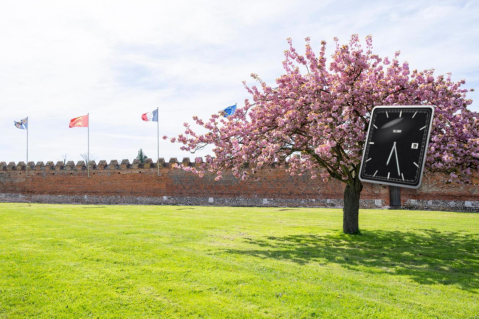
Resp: 6,26
